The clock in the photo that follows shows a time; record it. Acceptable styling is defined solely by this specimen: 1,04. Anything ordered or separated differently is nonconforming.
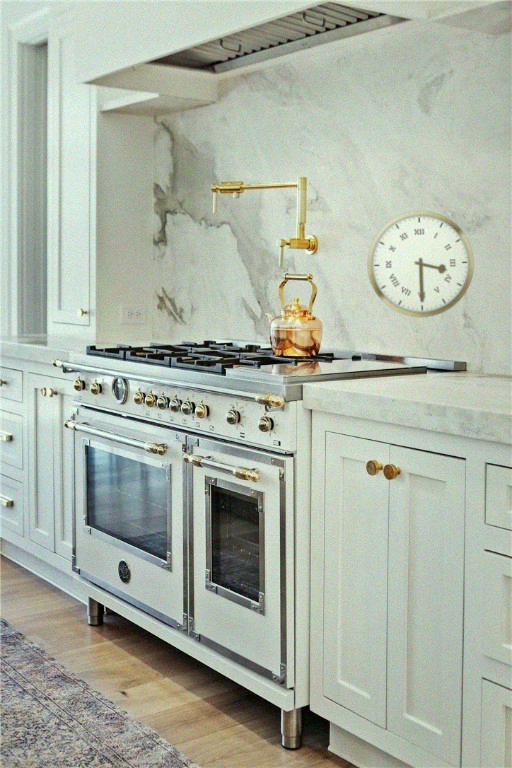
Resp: 3,30
